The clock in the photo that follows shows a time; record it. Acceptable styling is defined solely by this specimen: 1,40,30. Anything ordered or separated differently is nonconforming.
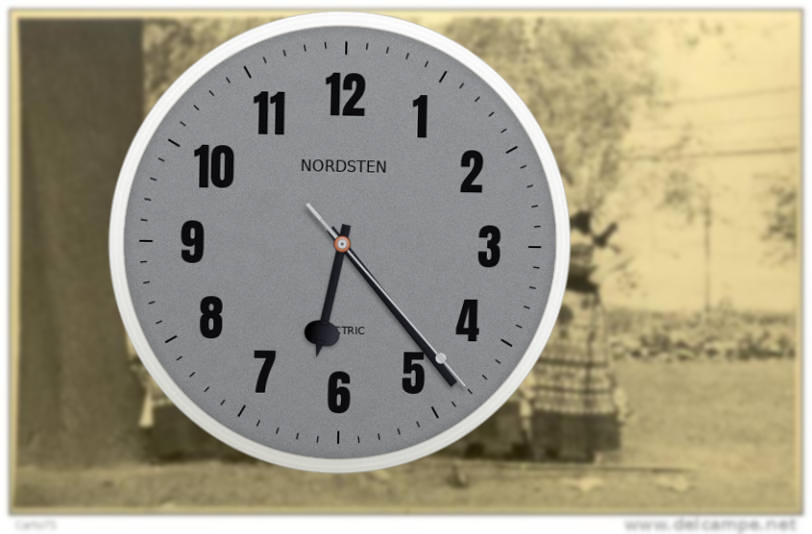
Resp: 6,23,23
